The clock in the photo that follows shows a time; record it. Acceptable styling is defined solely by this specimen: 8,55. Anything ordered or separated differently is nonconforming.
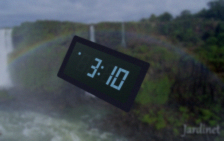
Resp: 3,10
